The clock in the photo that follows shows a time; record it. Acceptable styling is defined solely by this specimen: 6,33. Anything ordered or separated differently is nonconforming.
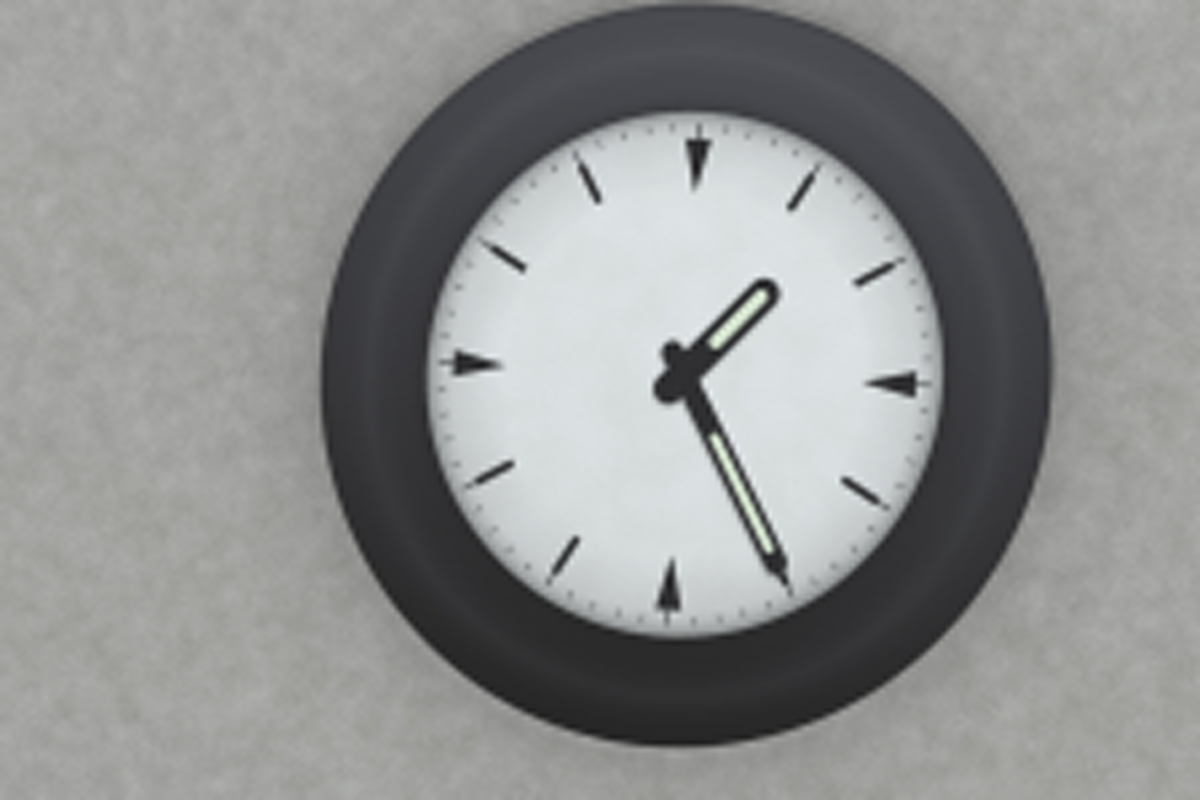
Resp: 1,25
